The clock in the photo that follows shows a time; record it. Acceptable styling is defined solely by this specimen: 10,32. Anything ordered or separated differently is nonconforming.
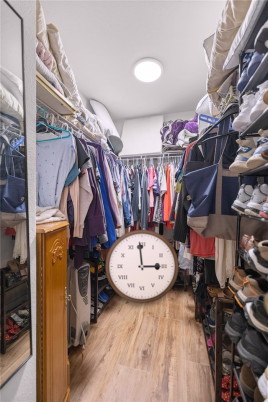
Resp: 2,59
